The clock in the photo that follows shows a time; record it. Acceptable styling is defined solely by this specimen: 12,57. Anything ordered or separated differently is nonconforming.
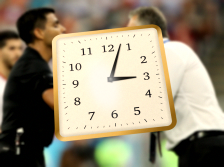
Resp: 3,03
